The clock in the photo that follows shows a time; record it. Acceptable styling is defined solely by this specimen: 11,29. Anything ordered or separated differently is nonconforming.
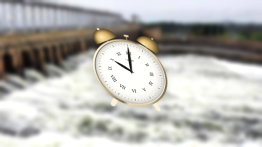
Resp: 10,00
